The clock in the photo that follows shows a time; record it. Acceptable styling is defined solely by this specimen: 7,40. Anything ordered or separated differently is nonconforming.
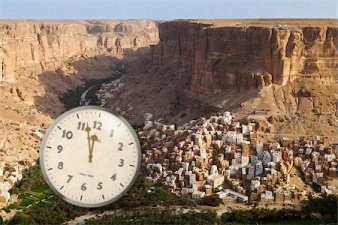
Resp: 11,57
